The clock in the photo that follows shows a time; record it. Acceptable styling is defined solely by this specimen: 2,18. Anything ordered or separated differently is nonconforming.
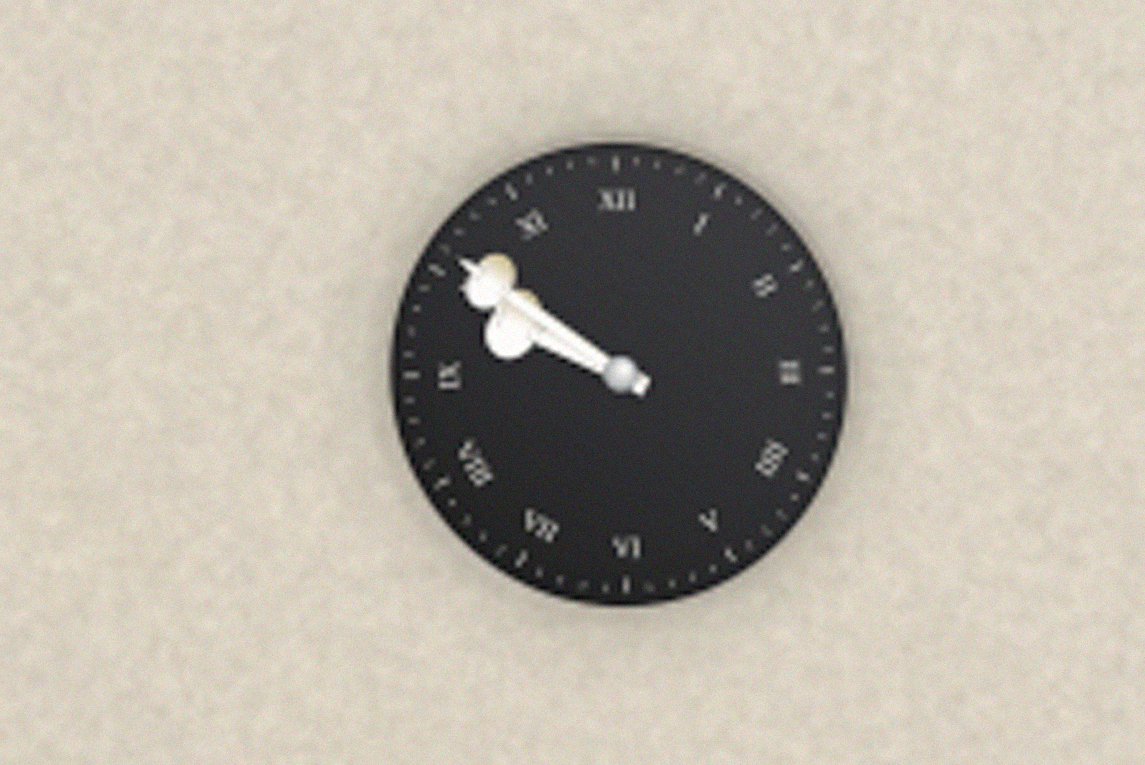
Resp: 9,51
